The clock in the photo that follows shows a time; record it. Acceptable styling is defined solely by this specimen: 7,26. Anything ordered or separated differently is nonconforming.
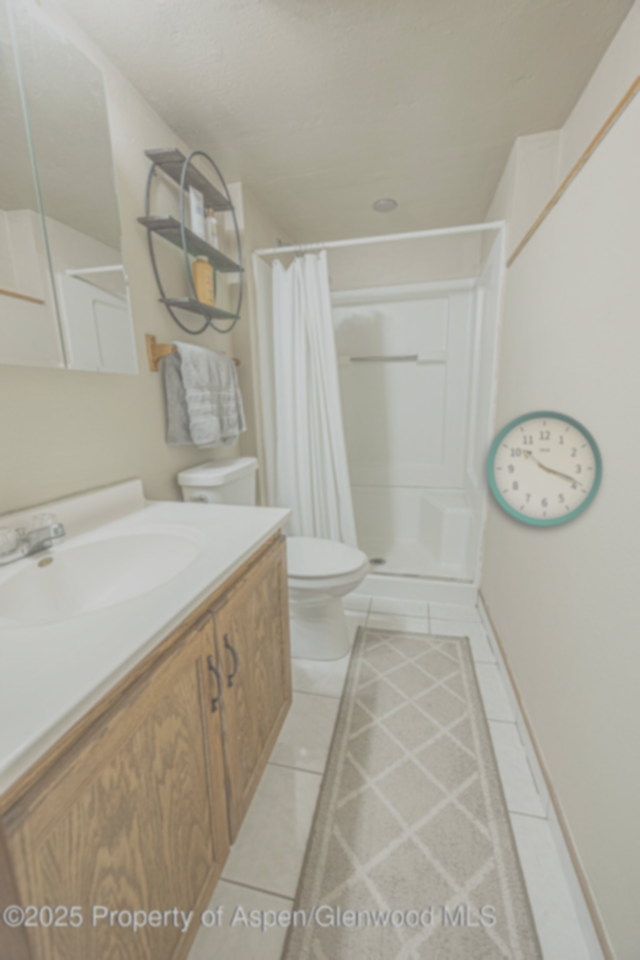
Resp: 10,19
